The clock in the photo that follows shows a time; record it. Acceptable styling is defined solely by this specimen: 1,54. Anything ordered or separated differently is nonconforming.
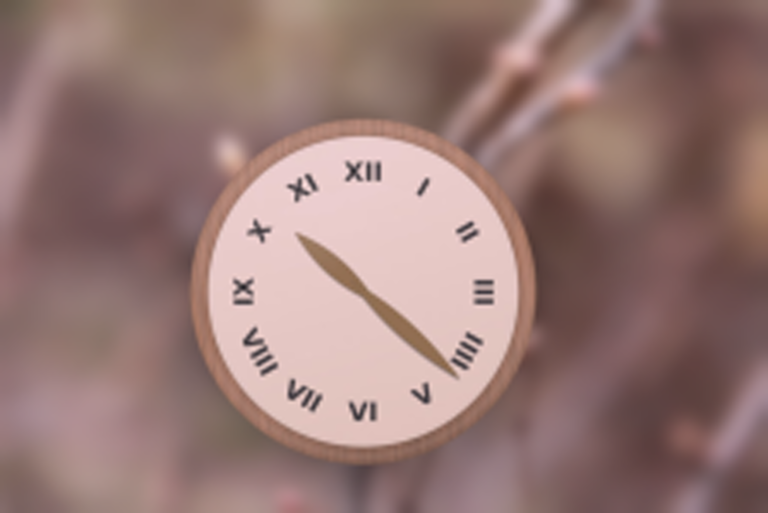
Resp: 10,22
